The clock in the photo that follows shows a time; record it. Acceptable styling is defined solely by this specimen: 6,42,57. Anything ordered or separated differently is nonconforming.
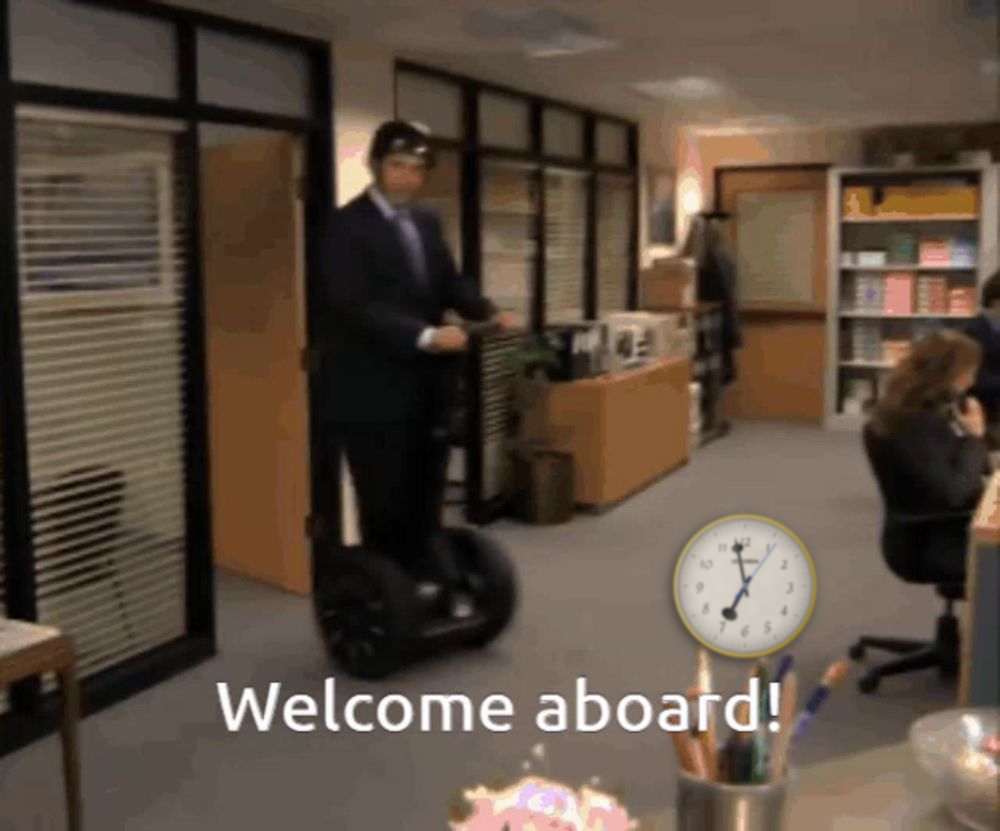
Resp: 6,58,06
